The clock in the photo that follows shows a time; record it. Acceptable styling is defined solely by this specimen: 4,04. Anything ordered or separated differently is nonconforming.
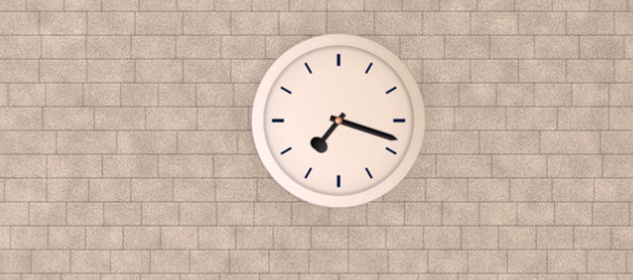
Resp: 7,18
